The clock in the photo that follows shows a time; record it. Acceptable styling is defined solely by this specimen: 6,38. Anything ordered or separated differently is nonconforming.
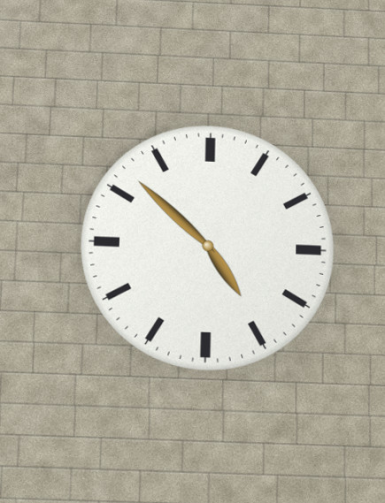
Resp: 4,52
